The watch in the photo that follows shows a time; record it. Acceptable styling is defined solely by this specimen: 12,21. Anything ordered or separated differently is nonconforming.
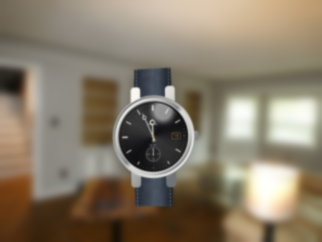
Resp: 11,56
